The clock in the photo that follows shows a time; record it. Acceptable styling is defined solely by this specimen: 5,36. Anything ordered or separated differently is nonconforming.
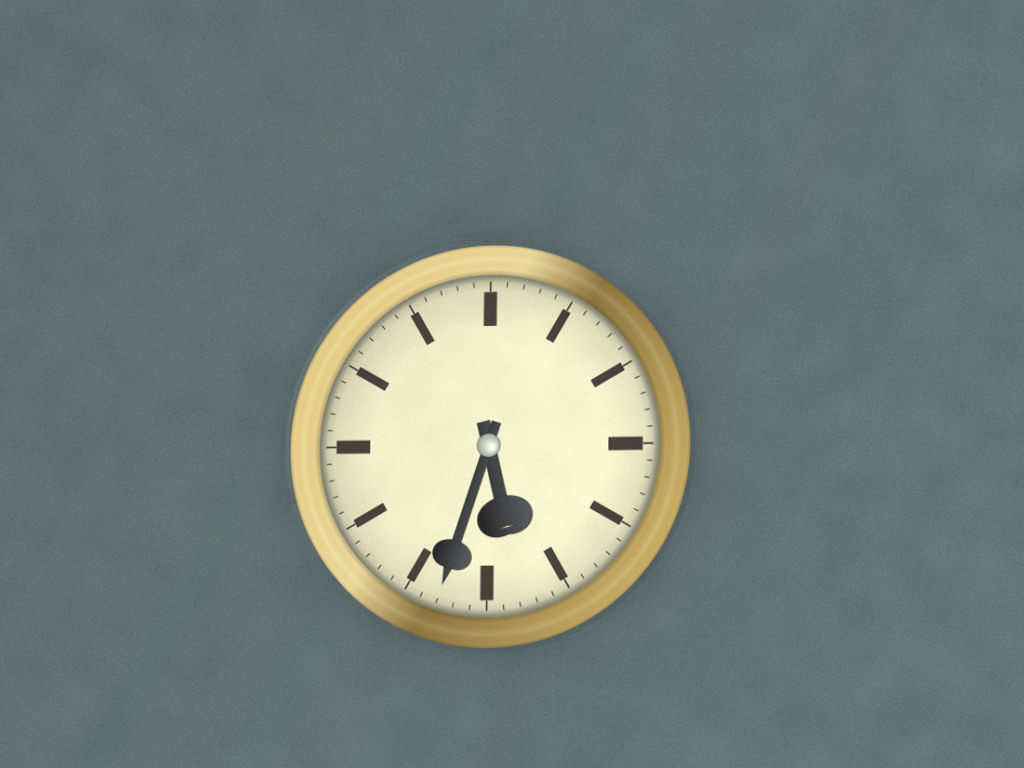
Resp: 5,33
